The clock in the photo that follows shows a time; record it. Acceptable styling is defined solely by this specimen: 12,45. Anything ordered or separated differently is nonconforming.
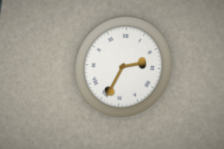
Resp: 2,34
